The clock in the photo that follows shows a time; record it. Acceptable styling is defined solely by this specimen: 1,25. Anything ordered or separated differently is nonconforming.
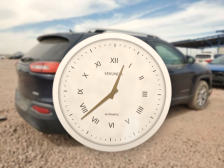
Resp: 12,38
